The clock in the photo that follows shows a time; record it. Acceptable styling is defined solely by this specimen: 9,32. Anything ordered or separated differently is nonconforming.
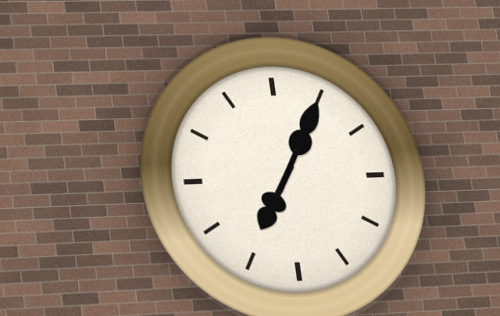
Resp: 7,05
